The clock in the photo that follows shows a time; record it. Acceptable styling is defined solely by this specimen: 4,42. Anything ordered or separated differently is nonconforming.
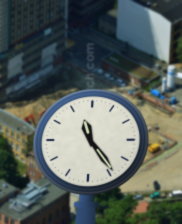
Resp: 11,24
